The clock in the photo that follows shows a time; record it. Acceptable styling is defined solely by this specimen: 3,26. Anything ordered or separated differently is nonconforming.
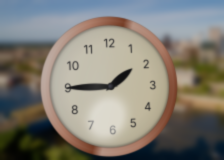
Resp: 1,45
